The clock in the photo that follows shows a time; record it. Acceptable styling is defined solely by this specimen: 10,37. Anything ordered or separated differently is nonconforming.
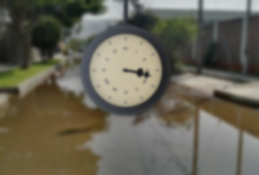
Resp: 3,17
